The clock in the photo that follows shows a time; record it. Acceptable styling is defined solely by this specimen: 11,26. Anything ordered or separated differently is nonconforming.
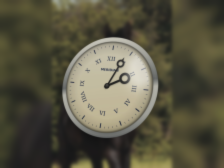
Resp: 2,04
